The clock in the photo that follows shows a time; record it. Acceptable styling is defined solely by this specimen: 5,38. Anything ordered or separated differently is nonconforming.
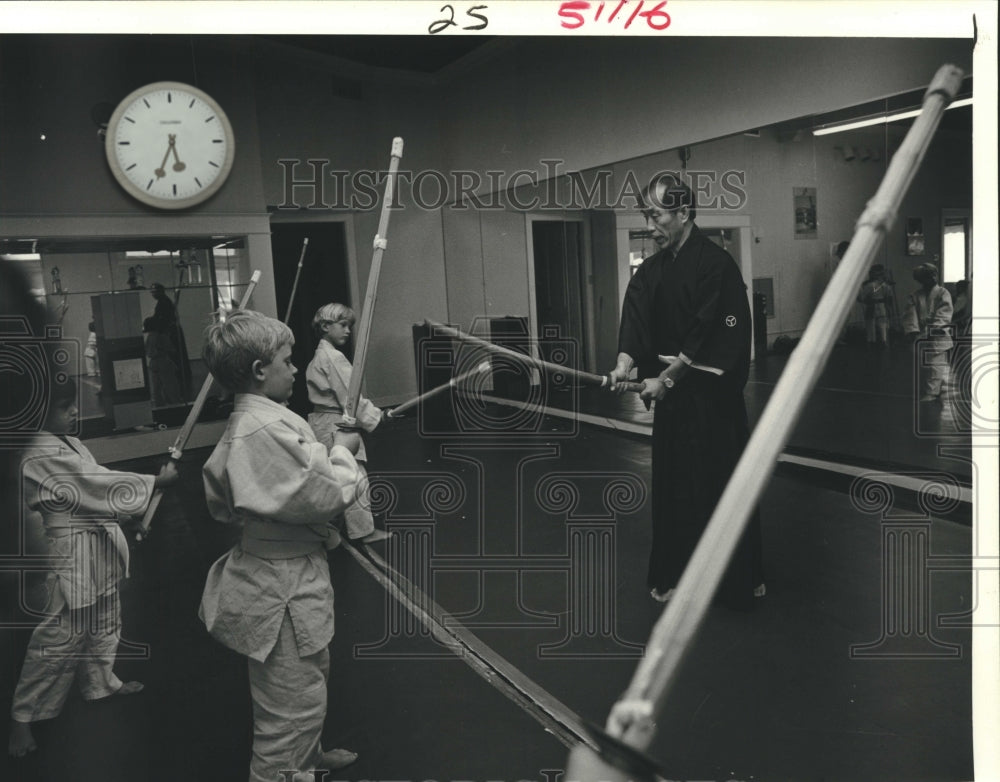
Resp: 5,34
